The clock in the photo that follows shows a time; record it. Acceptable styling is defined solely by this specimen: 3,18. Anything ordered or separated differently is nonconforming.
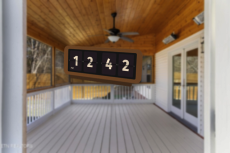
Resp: 12,42
